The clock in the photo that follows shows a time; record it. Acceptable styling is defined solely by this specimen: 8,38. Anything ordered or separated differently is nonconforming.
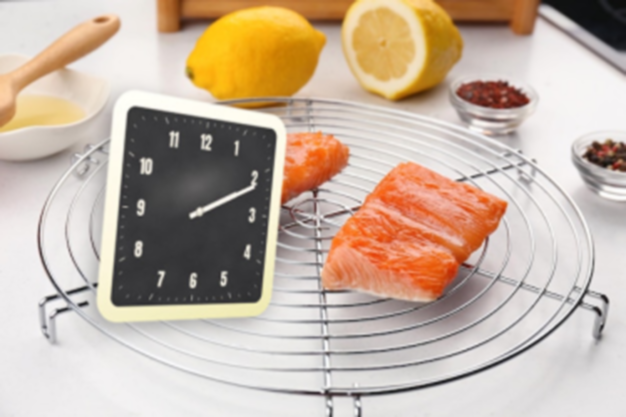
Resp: 2,11
